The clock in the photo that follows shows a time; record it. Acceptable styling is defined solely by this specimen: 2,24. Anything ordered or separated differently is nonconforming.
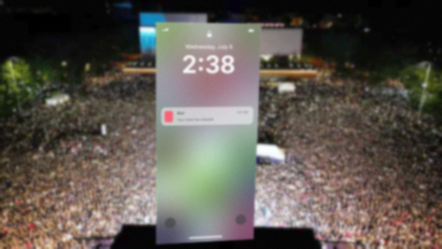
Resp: 2,38
